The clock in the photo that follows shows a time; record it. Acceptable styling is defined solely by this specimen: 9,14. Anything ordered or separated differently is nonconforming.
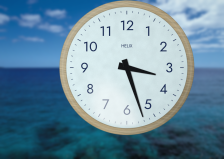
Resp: 3,27
